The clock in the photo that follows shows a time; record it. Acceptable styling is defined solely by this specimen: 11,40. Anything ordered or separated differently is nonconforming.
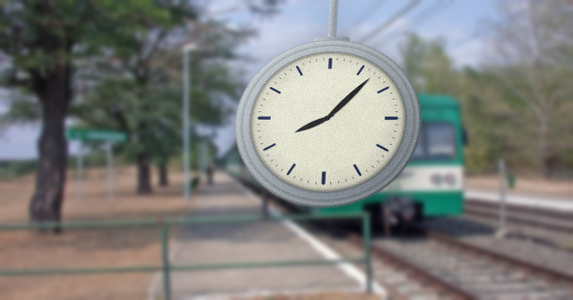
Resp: 8,07
